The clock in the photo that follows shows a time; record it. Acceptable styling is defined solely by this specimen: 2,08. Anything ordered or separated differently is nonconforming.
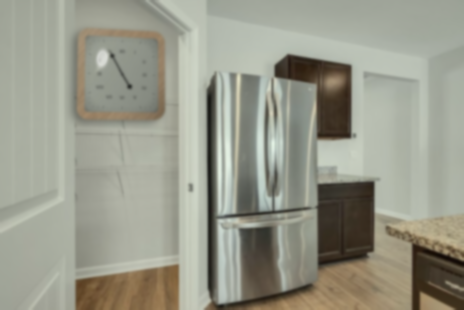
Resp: 4,55
